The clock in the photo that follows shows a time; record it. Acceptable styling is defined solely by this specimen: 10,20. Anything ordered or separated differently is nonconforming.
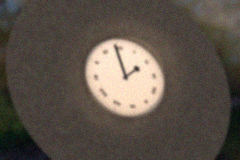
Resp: 1,59
